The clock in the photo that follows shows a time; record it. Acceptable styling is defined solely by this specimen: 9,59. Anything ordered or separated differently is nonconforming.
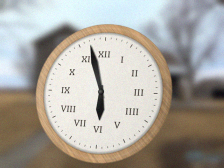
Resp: 5,57
